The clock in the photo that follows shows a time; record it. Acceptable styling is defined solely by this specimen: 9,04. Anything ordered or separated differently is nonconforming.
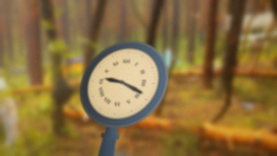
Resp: 9,19
